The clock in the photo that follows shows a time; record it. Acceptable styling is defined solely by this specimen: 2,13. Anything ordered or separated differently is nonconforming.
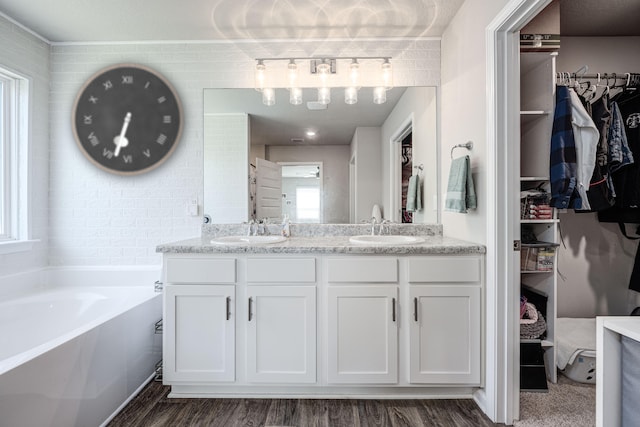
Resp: 6,33
